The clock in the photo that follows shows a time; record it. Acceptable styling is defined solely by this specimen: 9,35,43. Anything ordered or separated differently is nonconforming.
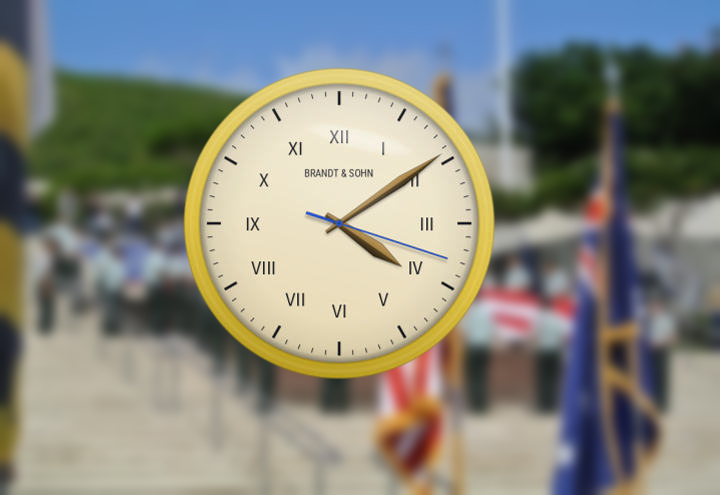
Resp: 4,09,18
